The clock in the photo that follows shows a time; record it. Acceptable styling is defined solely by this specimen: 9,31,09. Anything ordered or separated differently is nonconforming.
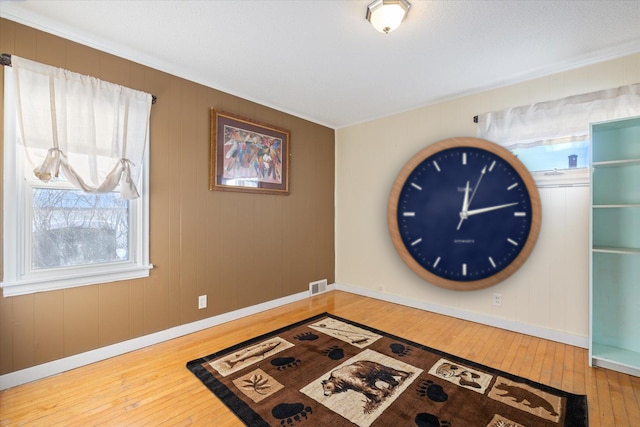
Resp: 12,13,04
